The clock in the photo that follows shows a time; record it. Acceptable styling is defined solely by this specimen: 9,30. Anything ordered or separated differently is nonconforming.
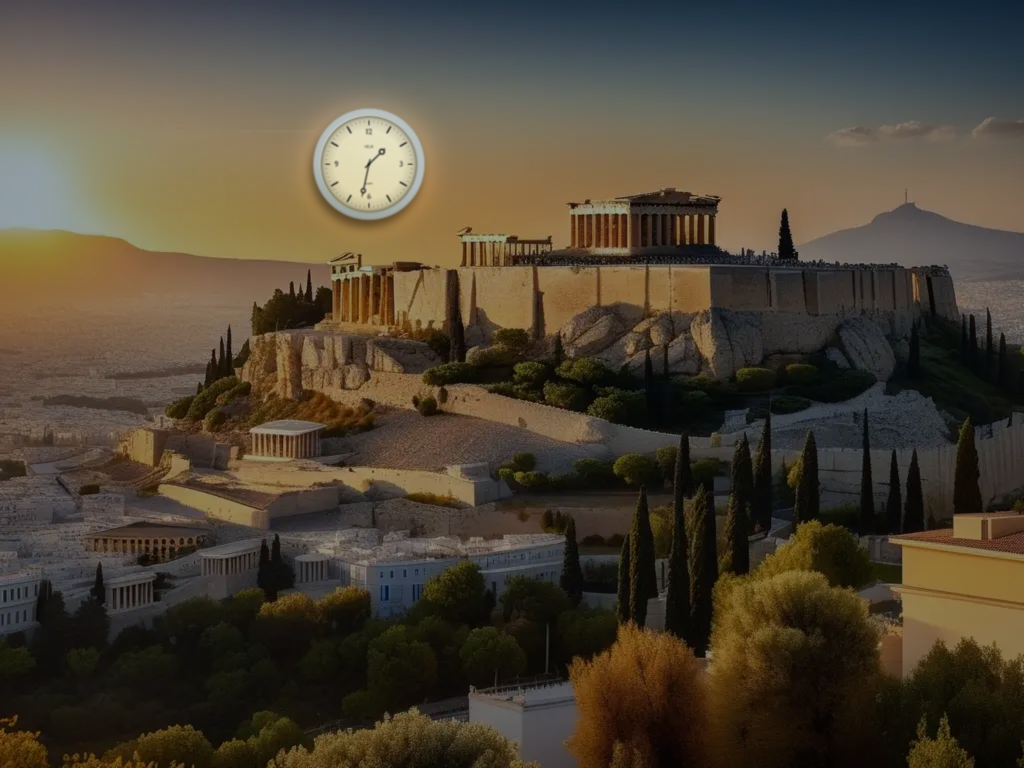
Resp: 1,32
